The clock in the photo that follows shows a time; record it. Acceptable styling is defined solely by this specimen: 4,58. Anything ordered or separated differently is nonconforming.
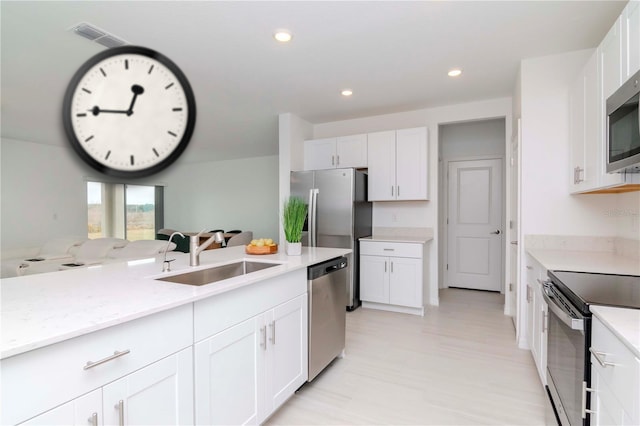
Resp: 12,46
